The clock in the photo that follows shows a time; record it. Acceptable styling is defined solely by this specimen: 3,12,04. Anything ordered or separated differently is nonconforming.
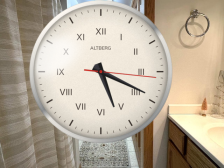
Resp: 5,19,16
